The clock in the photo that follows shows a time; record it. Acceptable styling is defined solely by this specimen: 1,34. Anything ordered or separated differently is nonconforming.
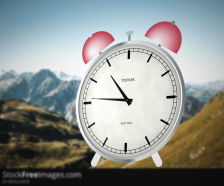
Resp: 10,46
